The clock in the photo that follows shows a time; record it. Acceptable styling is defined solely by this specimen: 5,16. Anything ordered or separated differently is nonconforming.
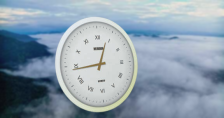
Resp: 12,44
